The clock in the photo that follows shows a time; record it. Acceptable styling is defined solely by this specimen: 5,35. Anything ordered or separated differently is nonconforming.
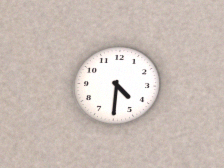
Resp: 4,30
